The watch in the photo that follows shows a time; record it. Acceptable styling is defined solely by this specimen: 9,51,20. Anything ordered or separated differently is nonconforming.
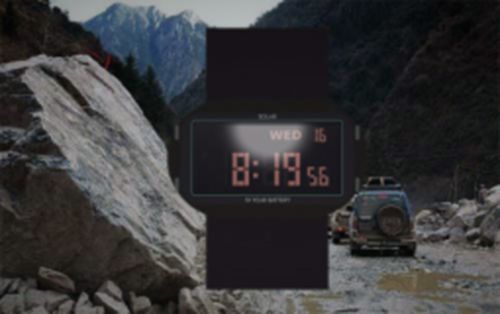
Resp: 8,19,56
